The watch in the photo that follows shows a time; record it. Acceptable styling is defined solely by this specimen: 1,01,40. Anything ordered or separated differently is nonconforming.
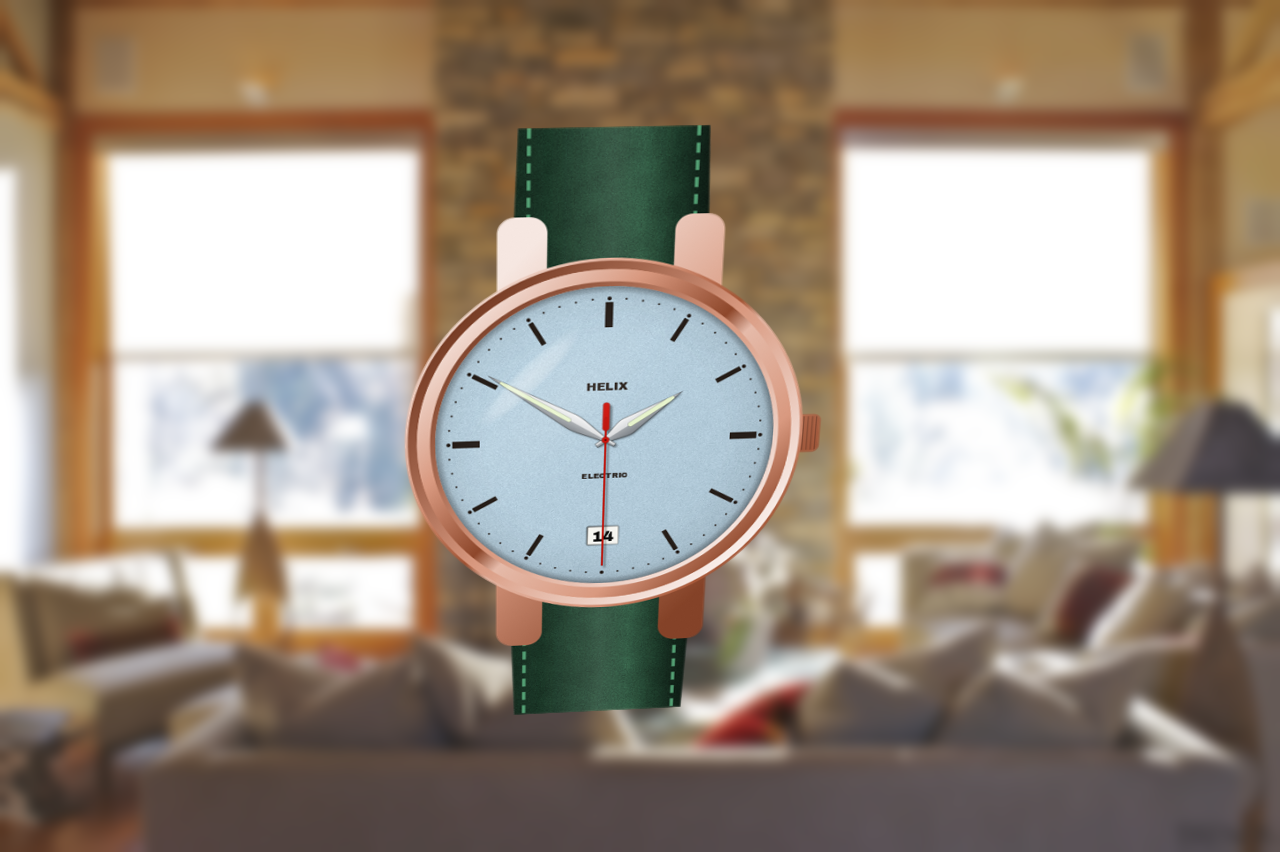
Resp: 1,50,30
